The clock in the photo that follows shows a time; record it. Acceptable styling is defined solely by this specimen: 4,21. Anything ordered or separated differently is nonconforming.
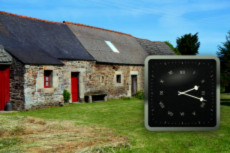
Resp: 2,18
